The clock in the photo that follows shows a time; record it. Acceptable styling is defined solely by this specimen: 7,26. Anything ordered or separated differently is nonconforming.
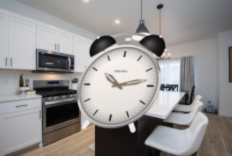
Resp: 10,13
